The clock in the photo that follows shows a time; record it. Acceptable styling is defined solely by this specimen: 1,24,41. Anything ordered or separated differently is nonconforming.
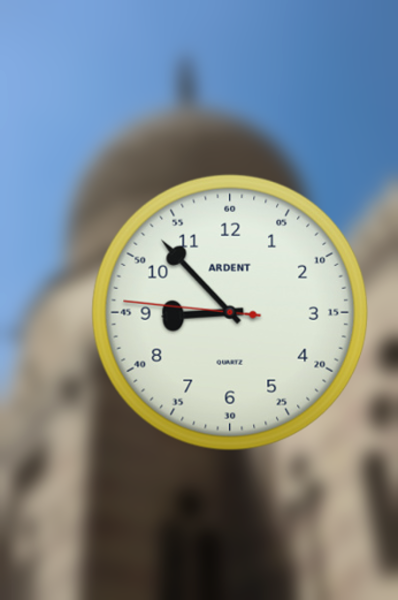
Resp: 8,52,46
